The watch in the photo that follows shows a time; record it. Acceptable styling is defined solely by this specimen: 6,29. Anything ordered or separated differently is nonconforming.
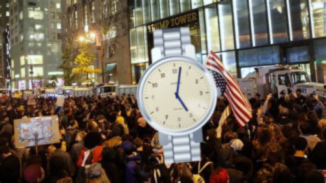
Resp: 5,02
